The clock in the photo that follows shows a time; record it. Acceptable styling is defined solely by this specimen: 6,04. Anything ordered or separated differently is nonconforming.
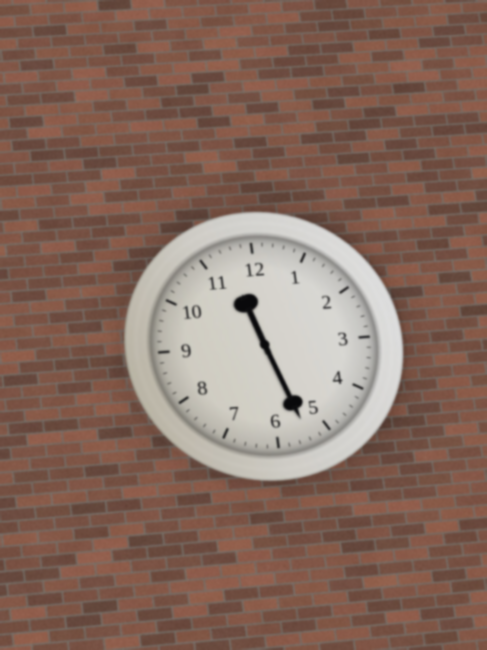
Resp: 11,27
